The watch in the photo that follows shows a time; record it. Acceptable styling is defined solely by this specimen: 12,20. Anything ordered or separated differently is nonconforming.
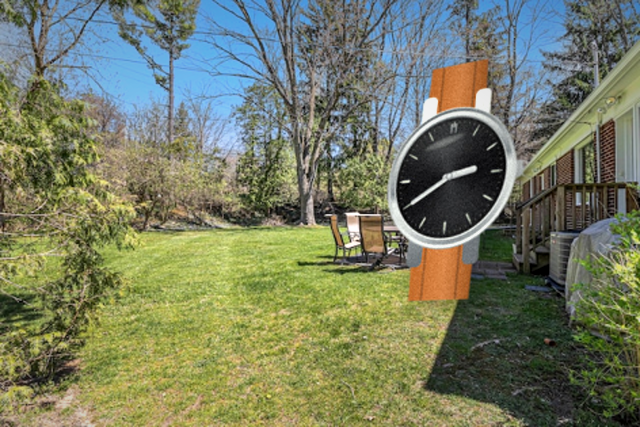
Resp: 2,40
